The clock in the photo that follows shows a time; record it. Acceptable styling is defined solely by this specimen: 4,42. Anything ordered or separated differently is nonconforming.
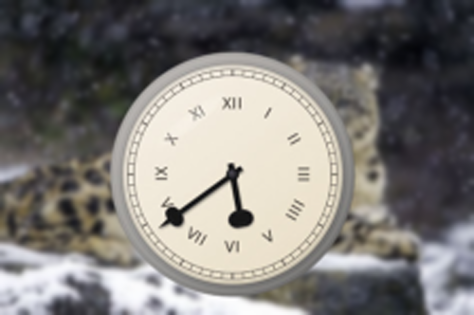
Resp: 5,39
